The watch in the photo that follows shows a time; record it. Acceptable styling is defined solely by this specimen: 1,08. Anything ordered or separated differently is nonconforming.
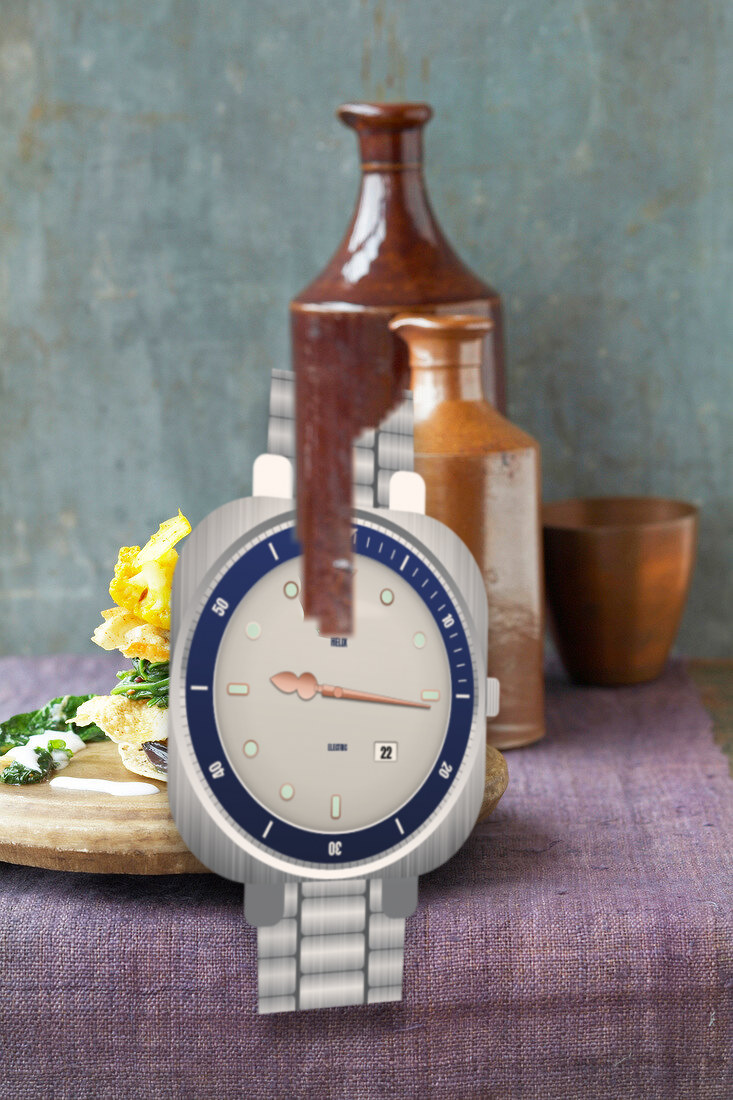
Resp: 9,16
